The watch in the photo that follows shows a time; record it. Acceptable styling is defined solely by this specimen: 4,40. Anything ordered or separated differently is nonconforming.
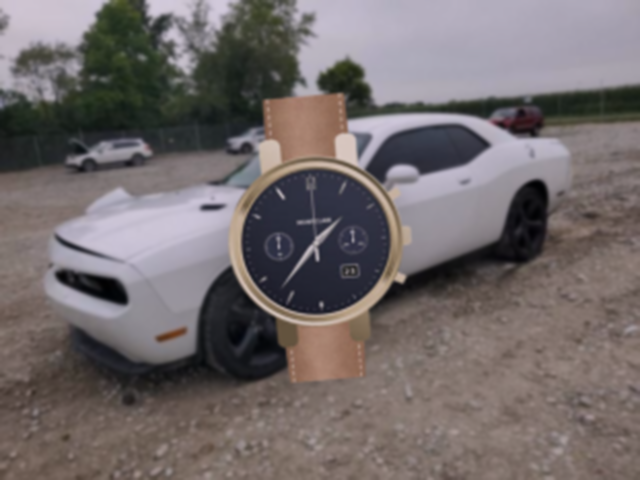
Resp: 1,37
